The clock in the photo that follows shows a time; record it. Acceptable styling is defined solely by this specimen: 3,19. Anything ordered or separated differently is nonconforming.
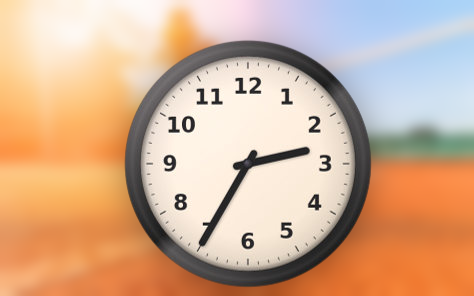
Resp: 2,35
